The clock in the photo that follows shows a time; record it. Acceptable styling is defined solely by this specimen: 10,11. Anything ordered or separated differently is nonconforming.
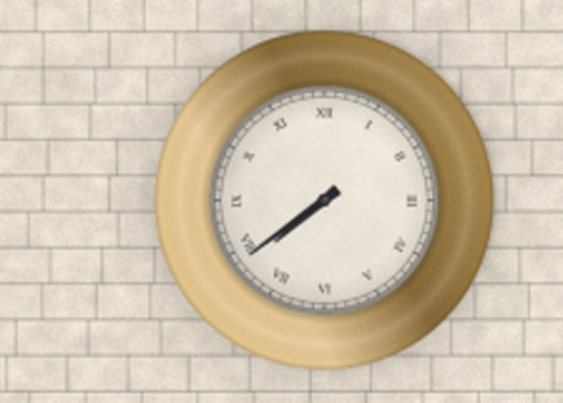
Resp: 7,39
